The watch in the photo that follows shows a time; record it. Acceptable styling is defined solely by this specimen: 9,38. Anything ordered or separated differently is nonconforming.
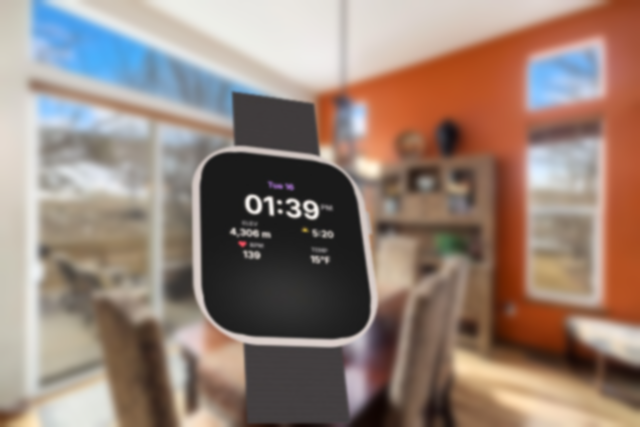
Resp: 1,39
